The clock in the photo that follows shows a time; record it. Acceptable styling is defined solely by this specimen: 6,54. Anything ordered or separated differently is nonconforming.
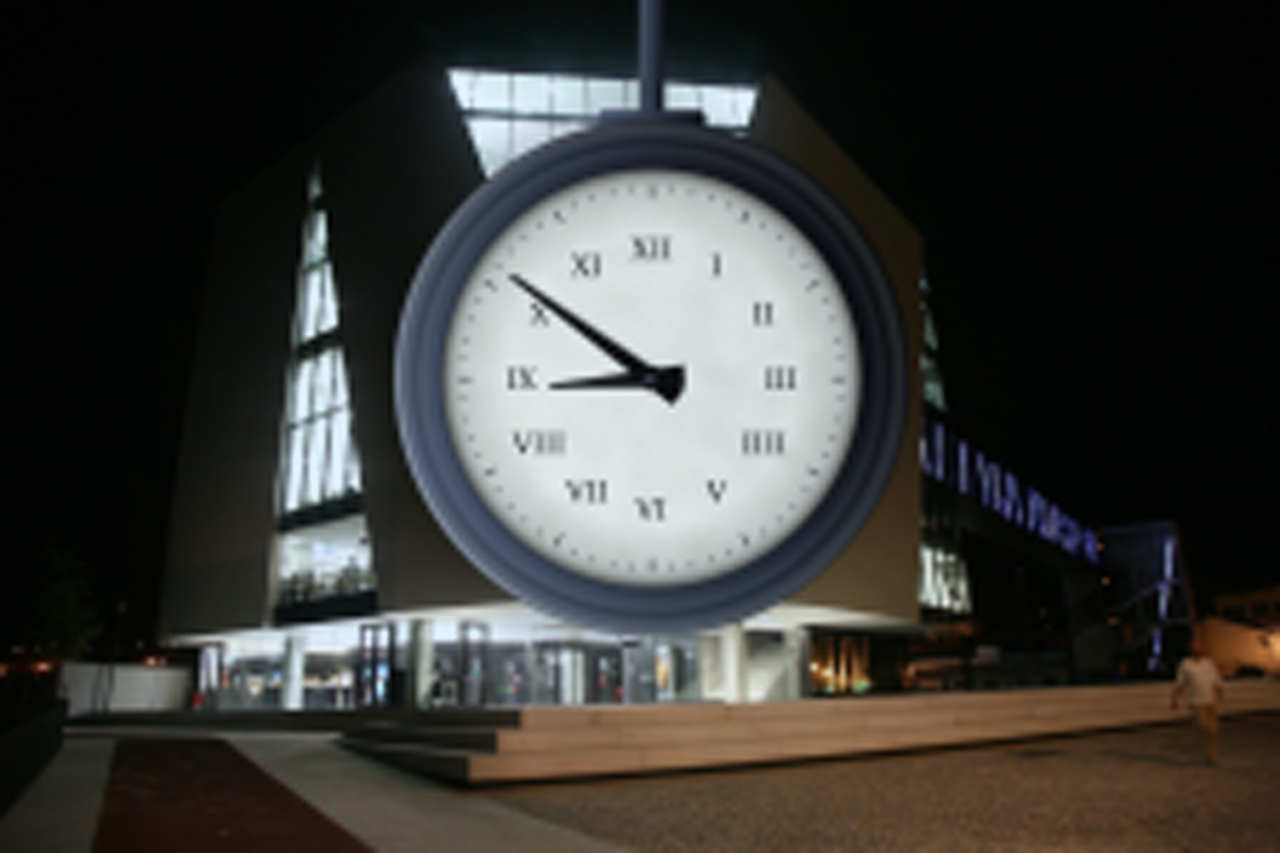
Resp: 8,51
